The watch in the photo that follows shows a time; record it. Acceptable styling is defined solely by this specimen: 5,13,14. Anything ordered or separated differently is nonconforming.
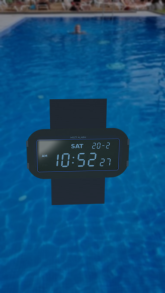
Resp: 10,52,27
